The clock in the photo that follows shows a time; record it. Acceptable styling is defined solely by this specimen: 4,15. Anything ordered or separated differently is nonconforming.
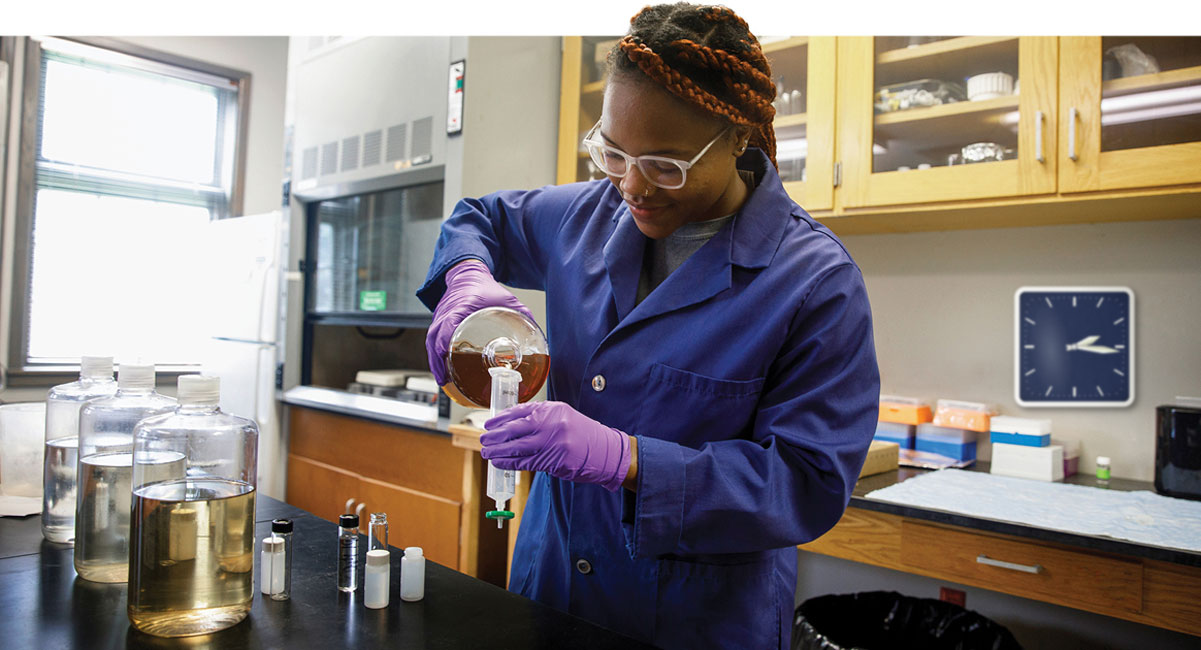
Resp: 2,16
